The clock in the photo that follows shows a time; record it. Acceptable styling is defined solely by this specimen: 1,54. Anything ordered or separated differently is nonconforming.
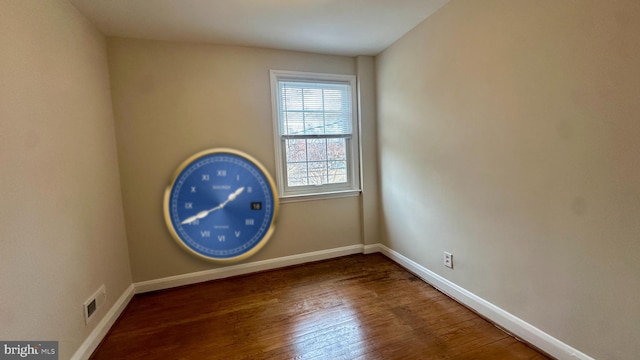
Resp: 1,41
